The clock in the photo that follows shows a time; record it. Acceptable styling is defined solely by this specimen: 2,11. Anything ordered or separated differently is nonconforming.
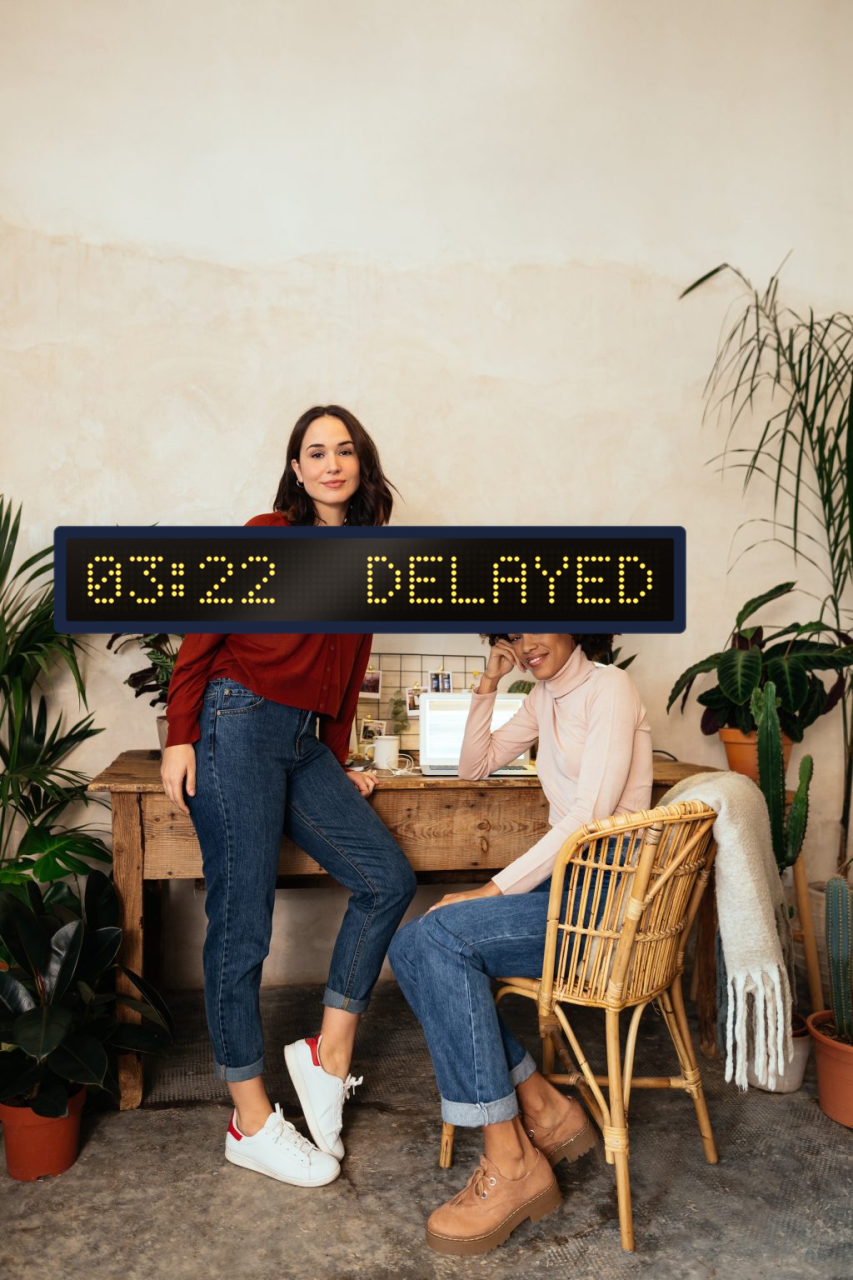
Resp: 3,22
